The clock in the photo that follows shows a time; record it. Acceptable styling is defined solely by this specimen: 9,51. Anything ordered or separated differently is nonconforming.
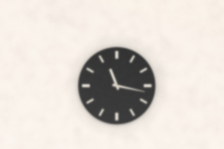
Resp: 11,17
